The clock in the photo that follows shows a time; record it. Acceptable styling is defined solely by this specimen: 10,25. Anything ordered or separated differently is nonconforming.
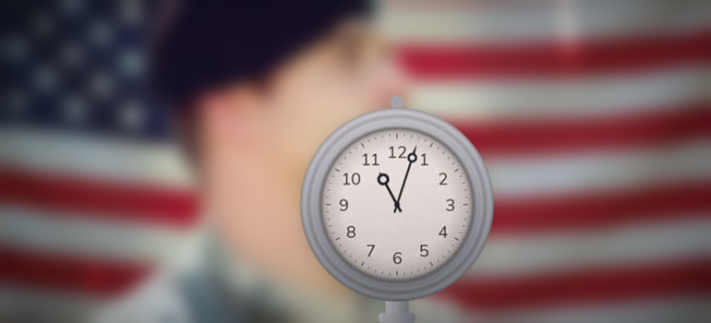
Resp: 11,03
